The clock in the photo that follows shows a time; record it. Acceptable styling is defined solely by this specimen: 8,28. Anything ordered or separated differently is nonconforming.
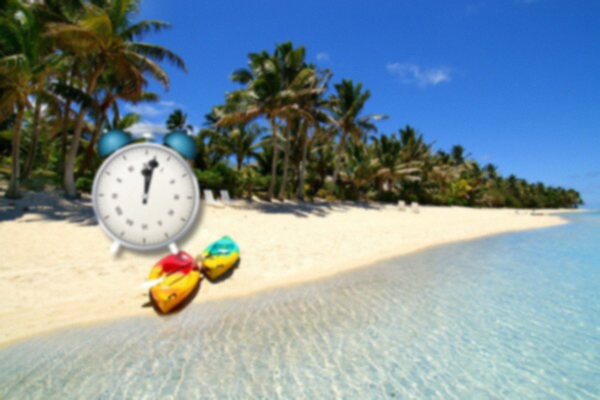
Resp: 12,02
